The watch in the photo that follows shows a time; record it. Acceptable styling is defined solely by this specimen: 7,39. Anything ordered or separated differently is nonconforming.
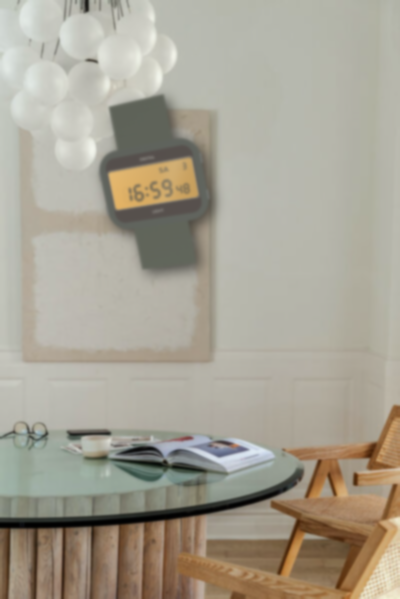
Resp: 16,59
